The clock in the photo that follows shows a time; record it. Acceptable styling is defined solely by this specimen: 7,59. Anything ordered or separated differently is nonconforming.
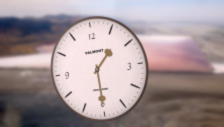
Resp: 1,30
